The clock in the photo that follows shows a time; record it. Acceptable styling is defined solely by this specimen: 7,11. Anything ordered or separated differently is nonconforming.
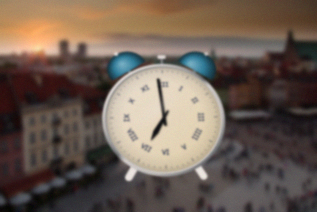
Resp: 6,59
